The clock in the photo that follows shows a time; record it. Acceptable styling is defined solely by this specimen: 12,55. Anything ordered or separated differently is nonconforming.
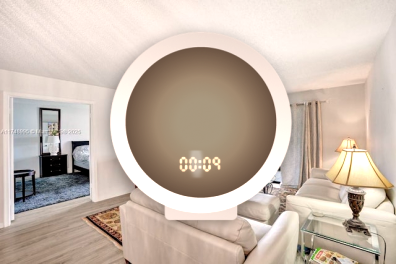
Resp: 0,09
